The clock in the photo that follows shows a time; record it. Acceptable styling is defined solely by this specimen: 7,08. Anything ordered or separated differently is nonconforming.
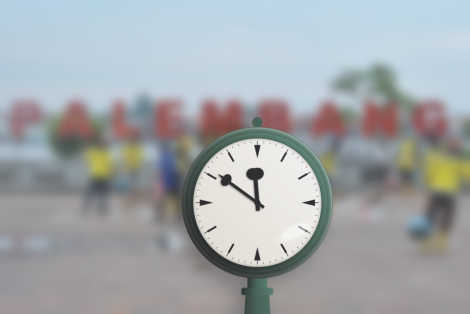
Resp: 11,51
